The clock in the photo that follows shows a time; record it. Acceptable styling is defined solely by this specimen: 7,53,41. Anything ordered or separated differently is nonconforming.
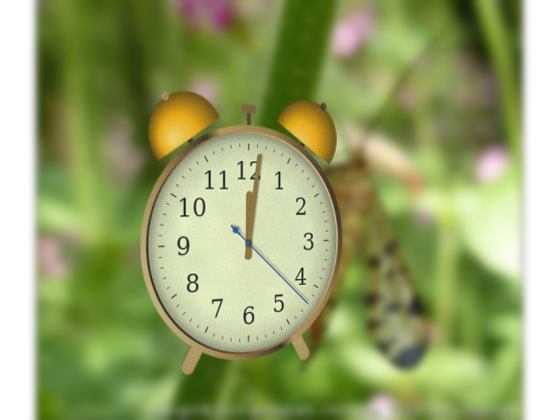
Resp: 12,01,22
